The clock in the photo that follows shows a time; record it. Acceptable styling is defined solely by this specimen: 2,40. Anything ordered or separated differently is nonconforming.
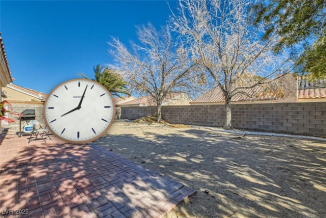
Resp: 8,03
